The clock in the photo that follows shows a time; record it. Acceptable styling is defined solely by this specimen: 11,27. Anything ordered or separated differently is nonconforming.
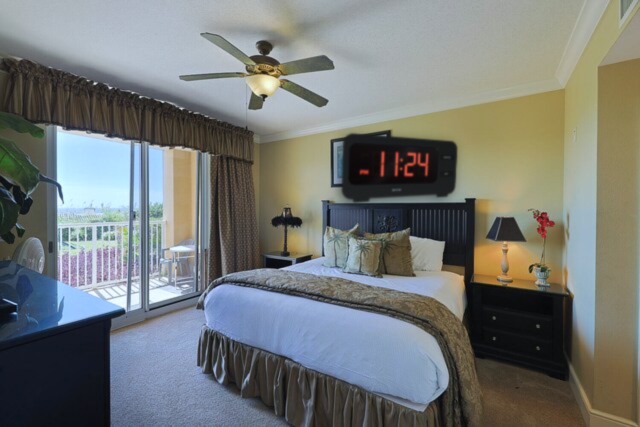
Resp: 11,24
